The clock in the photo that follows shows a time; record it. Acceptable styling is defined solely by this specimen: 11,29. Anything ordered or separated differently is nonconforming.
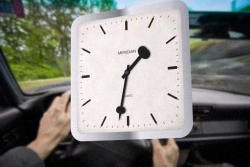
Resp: 1,32
